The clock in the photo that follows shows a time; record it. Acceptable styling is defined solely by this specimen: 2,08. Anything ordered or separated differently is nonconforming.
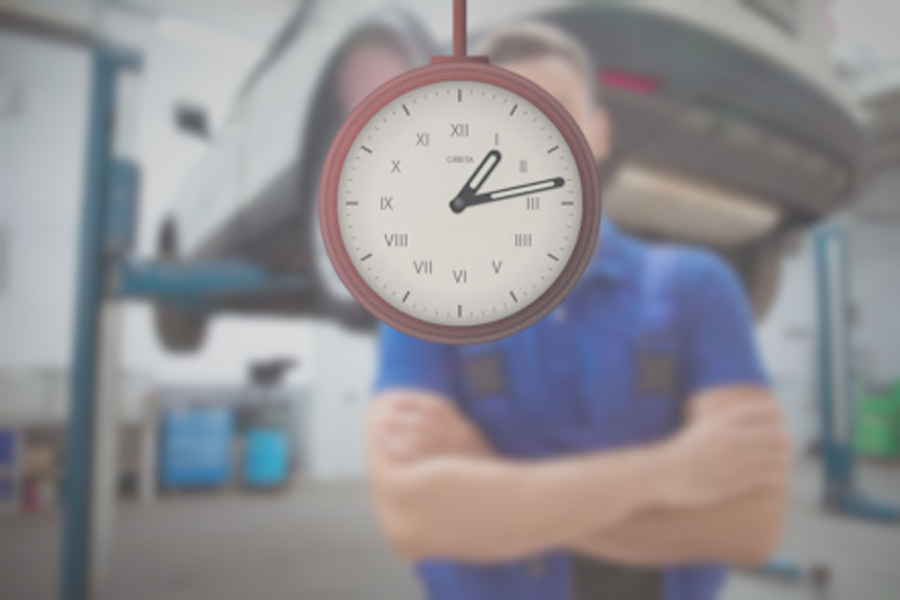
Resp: 1,13
